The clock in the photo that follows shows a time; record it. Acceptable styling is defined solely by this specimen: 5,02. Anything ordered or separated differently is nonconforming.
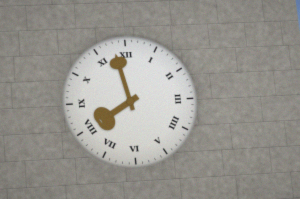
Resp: 7,58
